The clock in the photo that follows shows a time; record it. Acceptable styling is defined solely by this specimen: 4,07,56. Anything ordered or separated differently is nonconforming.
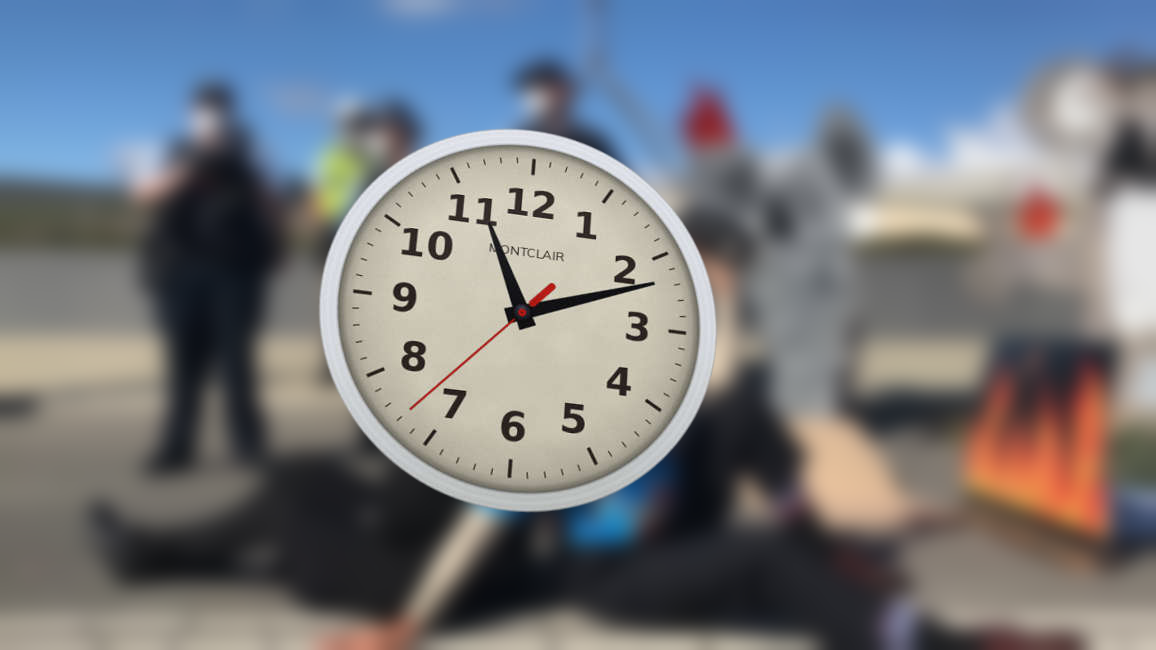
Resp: 11,11,37
